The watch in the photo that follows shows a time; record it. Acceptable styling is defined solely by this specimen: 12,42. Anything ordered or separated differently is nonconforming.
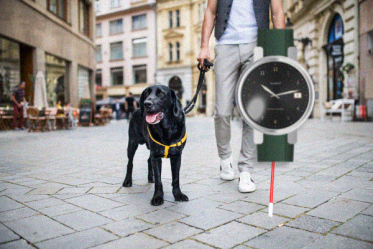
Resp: 10,13
